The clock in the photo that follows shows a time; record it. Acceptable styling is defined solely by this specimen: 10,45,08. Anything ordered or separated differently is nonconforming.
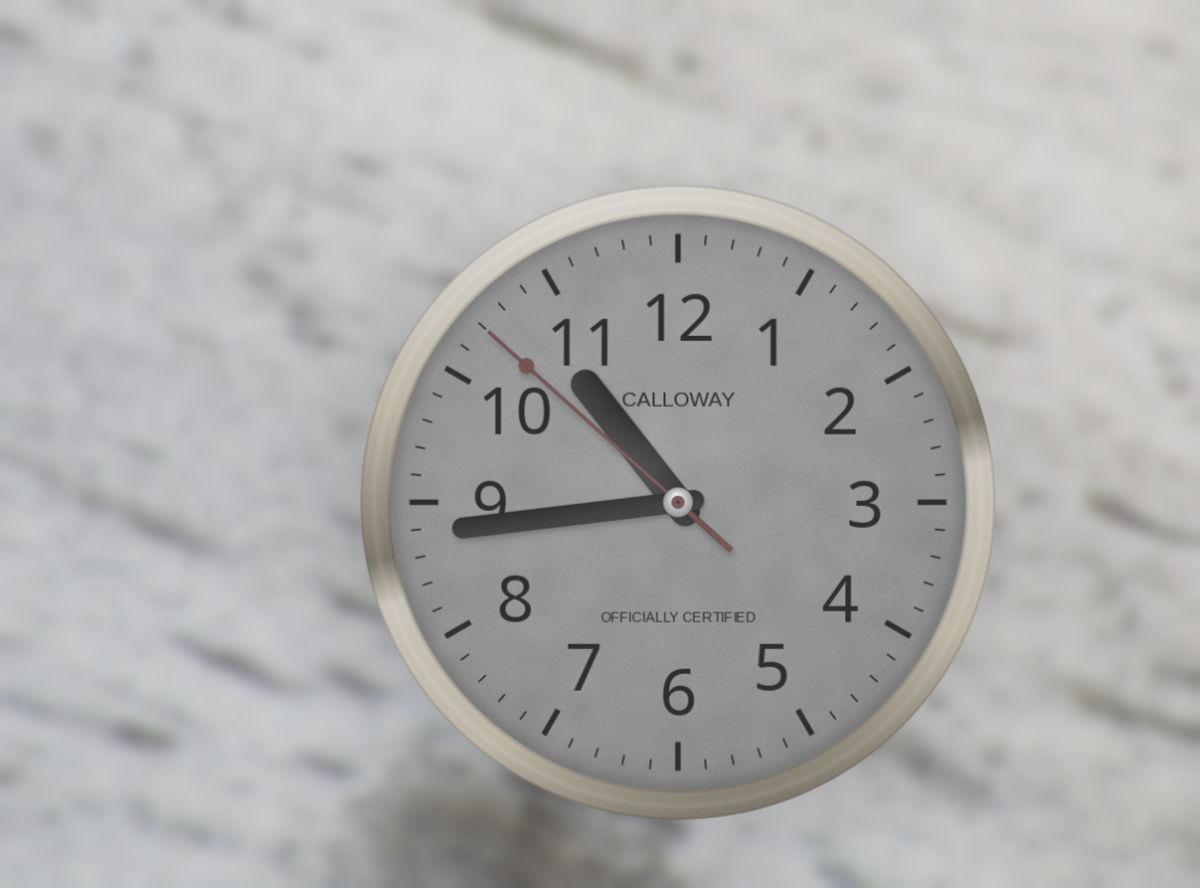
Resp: 10,43,52
